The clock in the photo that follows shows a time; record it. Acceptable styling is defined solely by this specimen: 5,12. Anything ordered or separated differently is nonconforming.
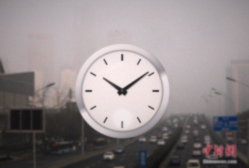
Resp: 10,09
